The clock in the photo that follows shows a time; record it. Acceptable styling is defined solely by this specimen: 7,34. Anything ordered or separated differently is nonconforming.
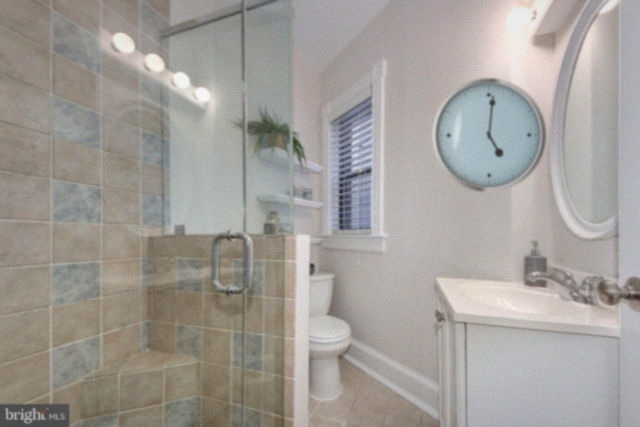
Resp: 5,01
